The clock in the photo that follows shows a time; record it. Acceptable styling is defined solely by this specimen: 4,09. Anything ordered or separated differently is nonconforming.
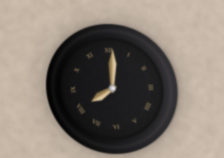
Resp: 8,01
